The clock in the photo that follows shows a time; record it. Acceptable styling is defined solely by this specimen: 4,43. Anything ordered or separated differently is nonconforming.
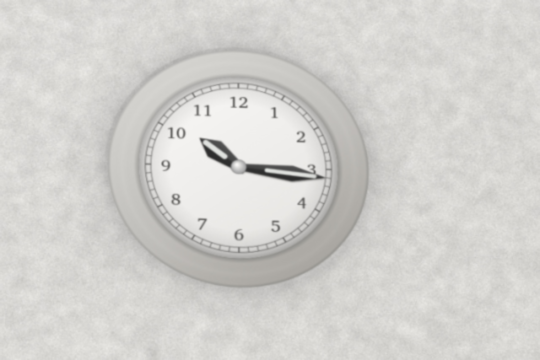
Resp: 10,16
